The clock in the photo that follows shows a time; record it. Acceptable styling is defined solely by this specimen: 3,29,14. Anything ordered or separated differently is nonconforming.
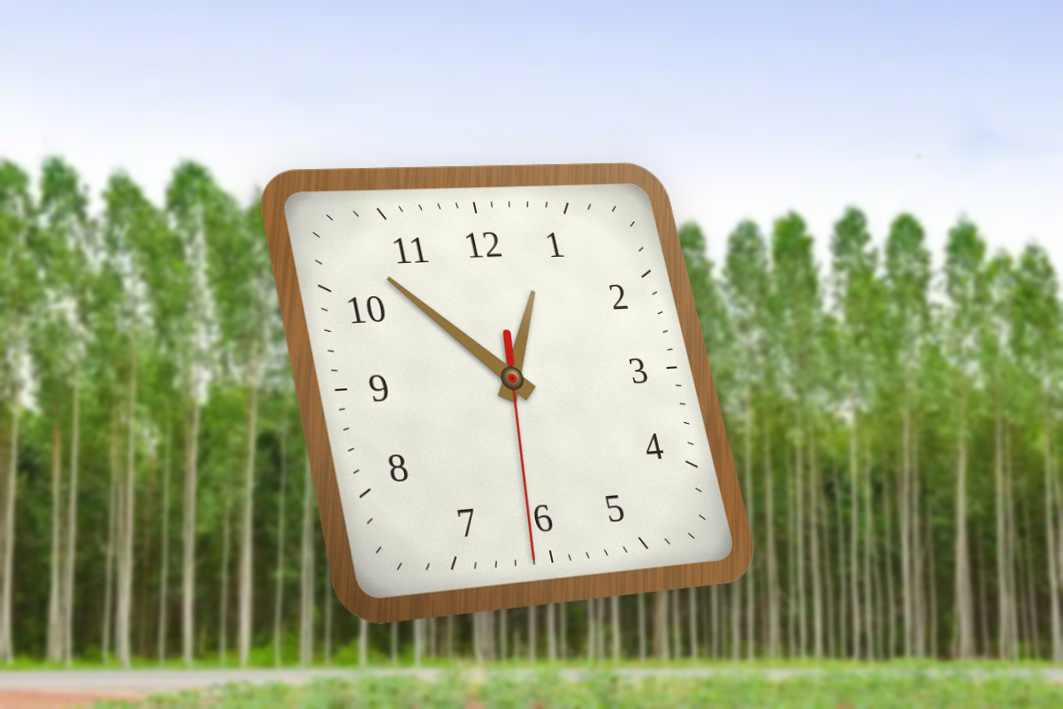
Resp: 12,52,31
